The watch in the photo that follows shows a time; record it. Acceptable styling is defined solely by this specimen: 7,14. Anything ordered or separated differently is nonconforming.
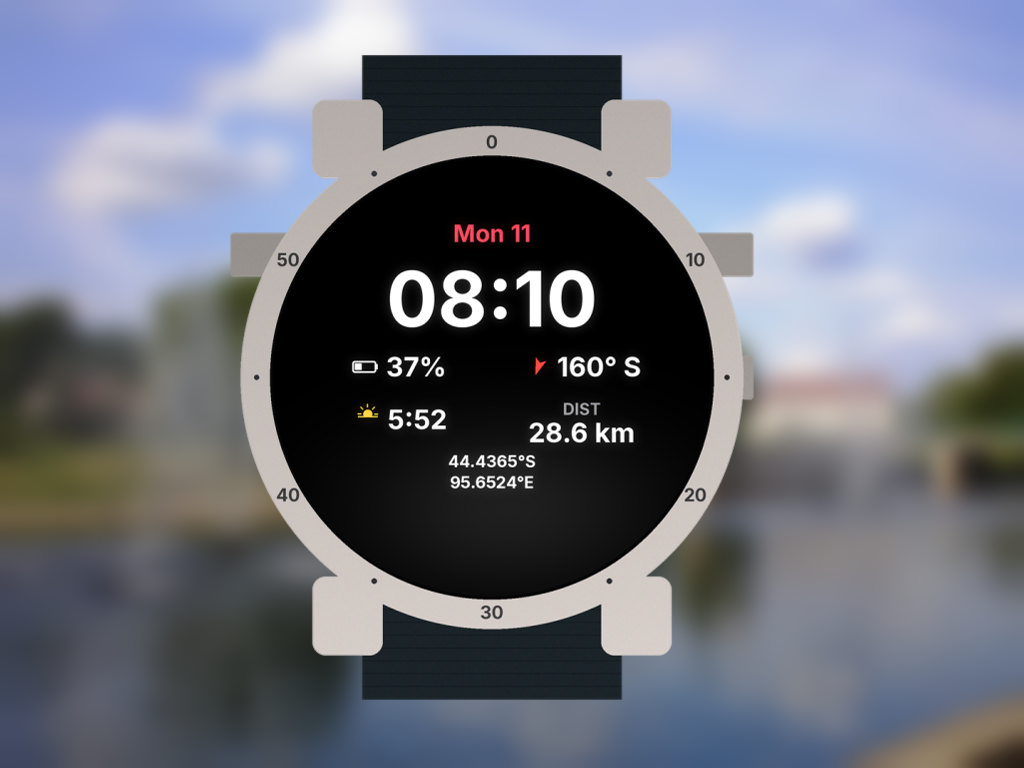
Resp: 8,10
